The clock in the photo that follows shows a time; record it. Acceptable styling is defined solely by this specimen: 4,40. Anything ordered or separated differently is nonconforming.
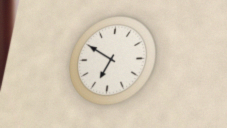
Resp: 6,50
